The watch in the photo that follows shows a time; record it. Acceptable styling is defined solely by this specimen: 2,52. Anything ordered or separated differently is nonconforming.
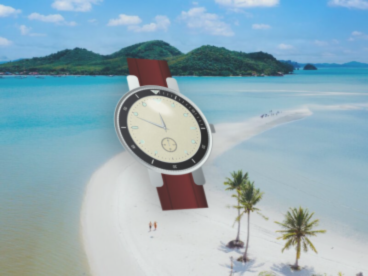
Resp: 11,49
